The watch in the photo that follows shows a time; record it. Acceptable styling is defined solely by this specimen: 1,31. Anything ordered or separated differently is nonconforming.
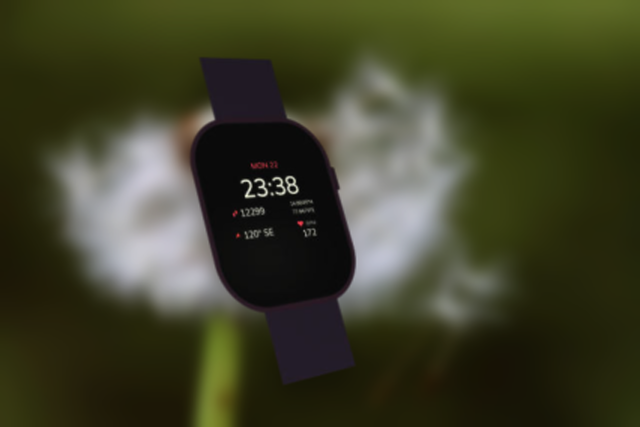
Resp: 23,38
